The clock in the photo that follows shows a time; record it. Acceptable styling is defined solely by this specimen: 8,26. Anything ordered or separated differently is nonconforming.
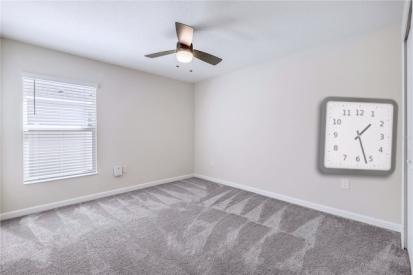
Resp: 1,27
